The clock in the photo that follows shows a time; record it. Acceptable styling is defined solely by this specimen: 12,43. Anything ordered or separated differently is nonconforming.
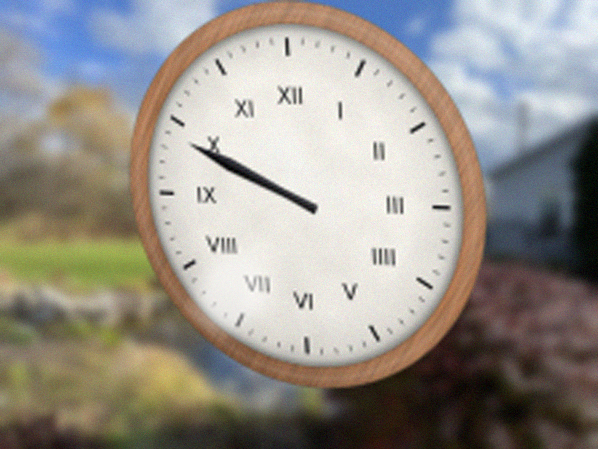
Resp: 9,49
